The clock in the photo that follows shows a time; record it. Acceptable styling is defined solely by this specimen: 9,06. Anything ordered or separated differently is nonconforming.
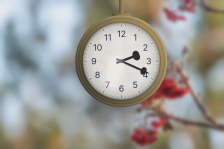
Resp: 2,19
